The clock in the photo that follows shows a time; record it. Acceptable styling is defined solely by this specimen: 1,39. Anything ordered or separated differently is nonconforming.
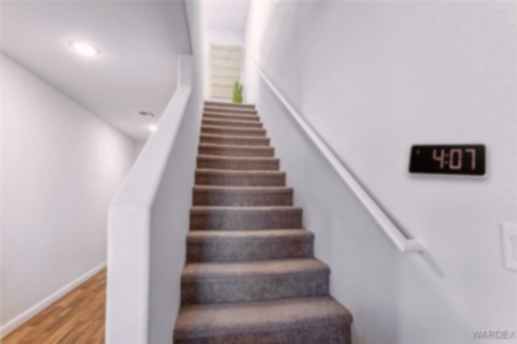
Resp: 4,07
